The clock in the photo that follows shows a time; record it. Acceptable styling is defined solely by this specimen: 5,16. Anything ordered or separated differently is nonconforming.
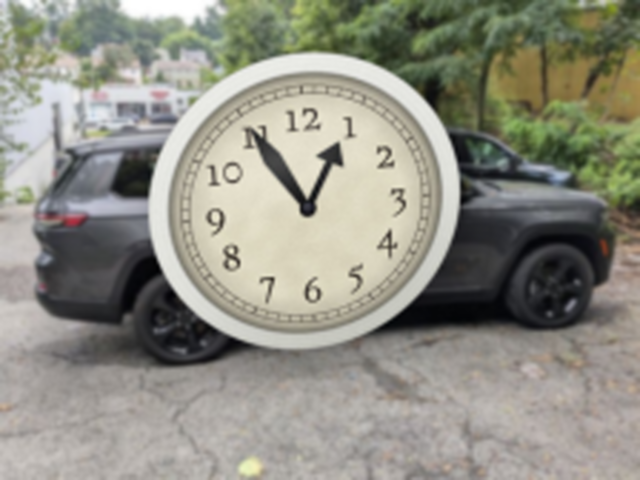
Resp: 12,55
